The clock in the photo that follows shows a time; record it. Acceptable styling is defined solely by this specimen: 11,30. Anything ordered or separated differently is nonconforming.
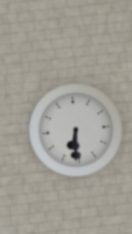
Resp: 6,31
